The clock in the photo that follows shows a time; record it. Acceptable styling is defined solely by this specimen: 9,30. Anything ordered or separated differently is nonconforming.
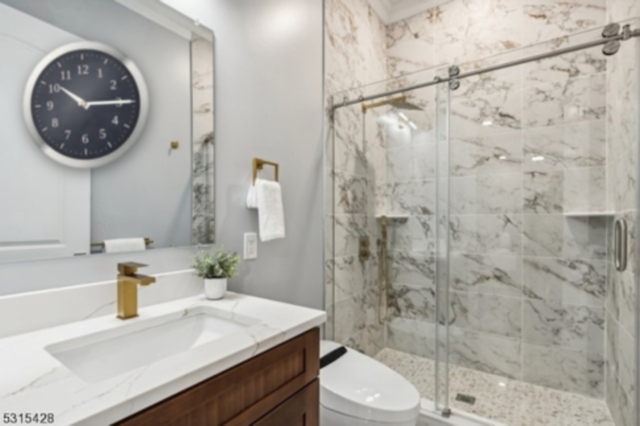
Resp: 10,15
